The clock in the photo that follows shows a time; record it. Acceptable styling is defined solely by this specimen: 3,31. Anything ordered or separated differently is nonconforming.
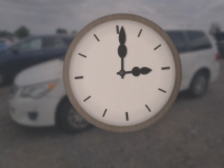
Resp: 3,01
